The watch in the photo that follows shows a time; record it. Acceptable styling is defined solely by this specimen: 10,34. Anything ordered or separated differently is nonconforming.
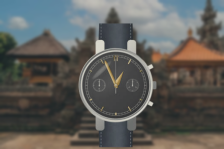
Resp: 12,56
